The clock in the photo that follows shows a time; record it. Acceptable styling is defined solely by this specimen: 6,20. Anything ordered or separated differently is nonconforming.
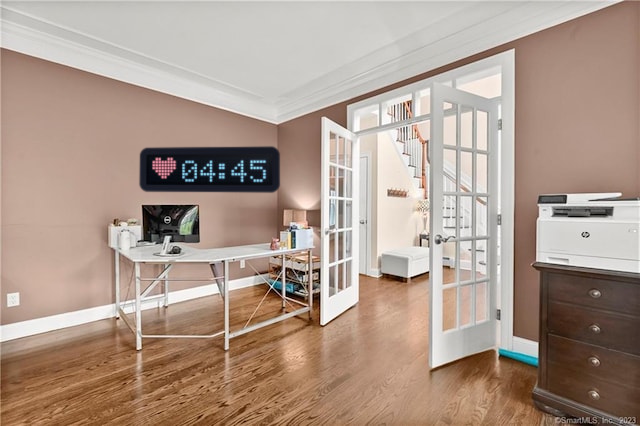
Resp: 4,45
